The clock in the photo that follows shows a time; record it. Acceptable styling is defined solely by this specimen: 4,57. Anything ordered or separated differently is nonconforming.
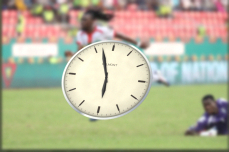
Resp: 5,57
